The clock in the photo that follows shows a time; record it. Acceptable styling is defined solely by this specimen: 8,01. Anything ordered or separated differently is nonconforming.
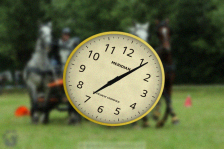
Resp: 7,06
